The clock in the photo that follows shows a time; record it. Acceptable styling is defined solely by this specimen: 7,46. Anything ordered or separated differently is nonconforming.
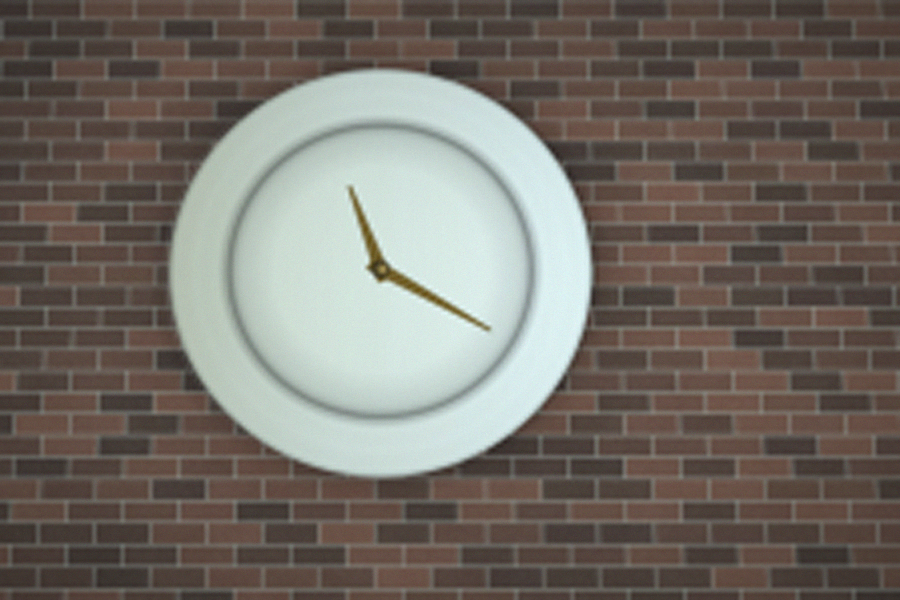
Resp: 11,20
